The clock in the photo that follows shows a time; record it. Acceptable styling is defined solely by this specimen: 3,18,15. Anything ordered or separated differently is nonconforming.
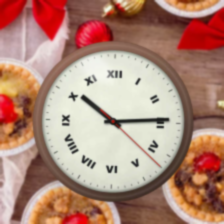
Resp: 10,14,22
